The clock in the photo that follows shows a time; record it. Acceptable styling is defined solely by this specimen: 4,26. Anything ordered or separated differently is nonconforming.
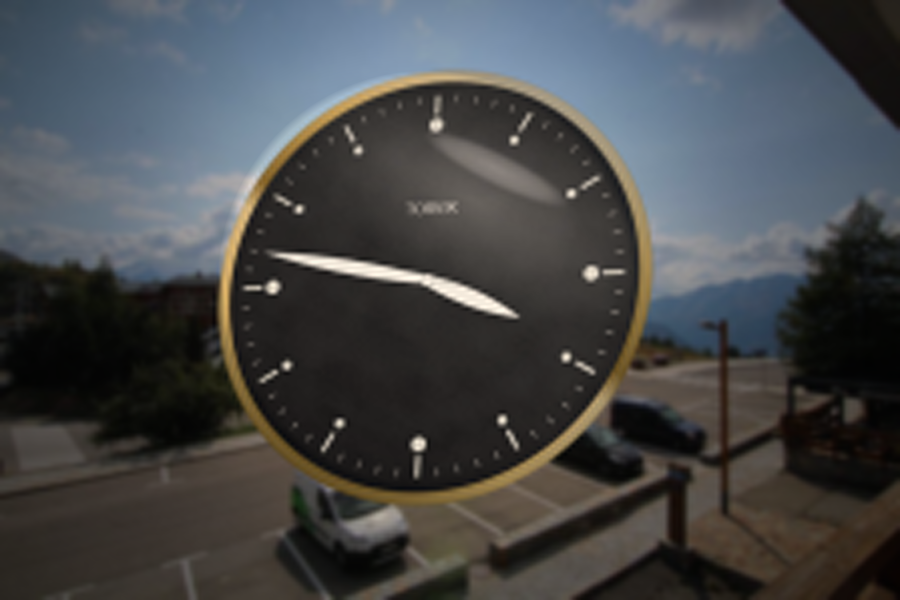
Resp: 3,47
